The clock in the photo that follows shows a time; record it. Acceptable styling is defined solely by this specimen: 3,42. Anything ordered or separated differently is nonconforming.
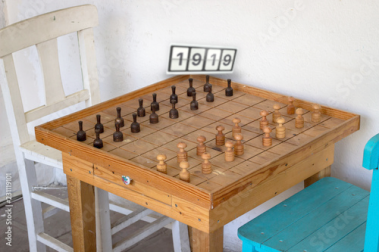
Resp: 19,19
